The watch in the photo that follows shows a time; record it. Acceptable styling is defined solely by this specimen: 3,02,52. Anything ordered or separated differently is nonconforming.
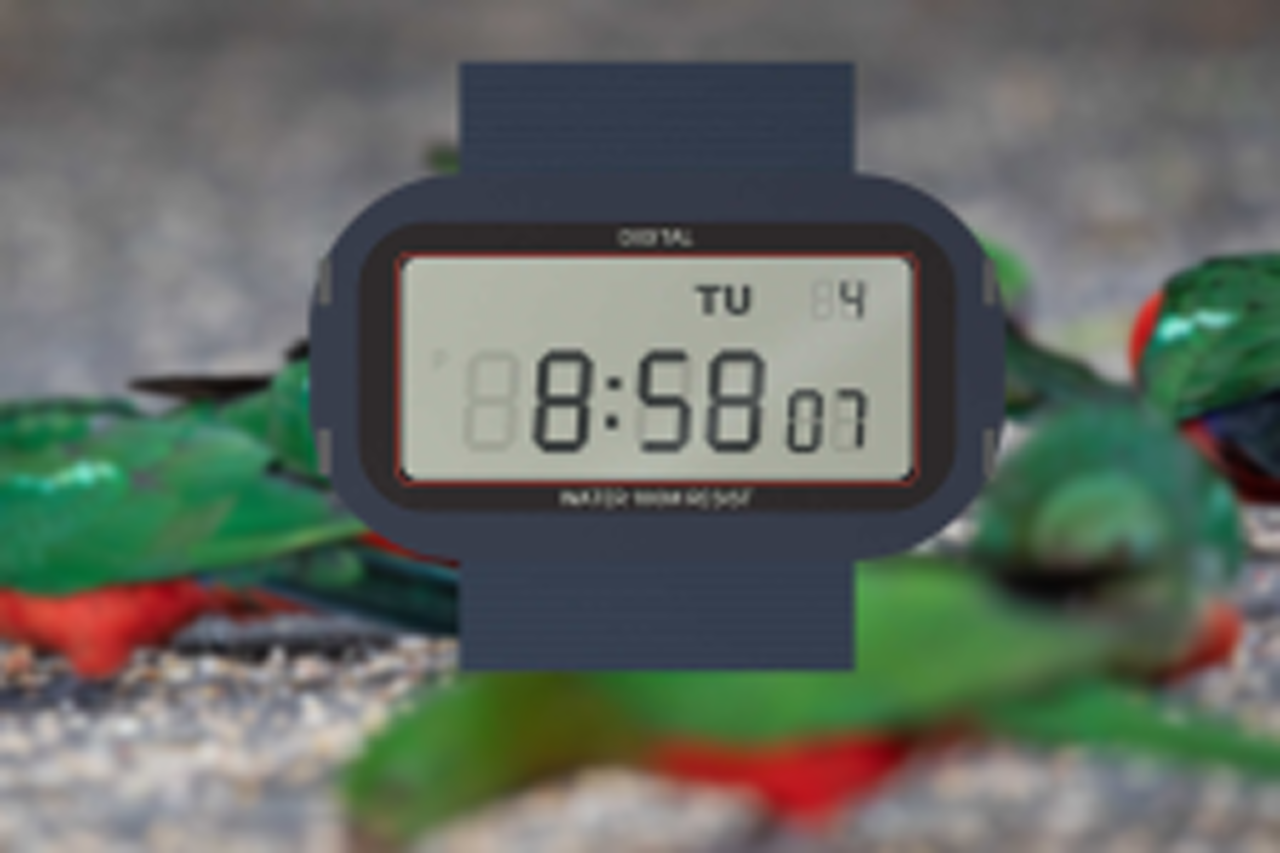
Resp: 8,58,07
